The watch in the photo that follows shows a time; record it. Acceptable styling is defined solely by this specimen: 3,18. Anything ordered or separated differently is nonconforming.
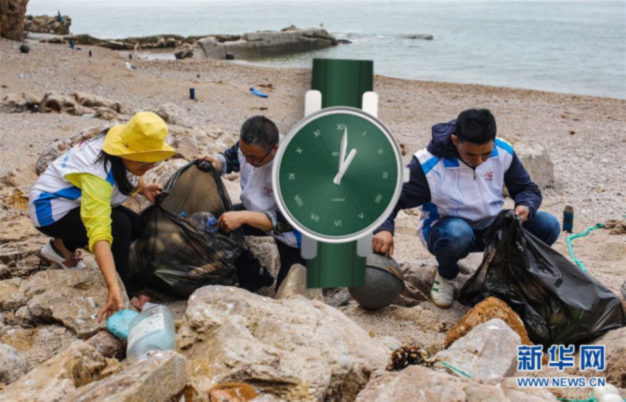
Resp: 1,01
